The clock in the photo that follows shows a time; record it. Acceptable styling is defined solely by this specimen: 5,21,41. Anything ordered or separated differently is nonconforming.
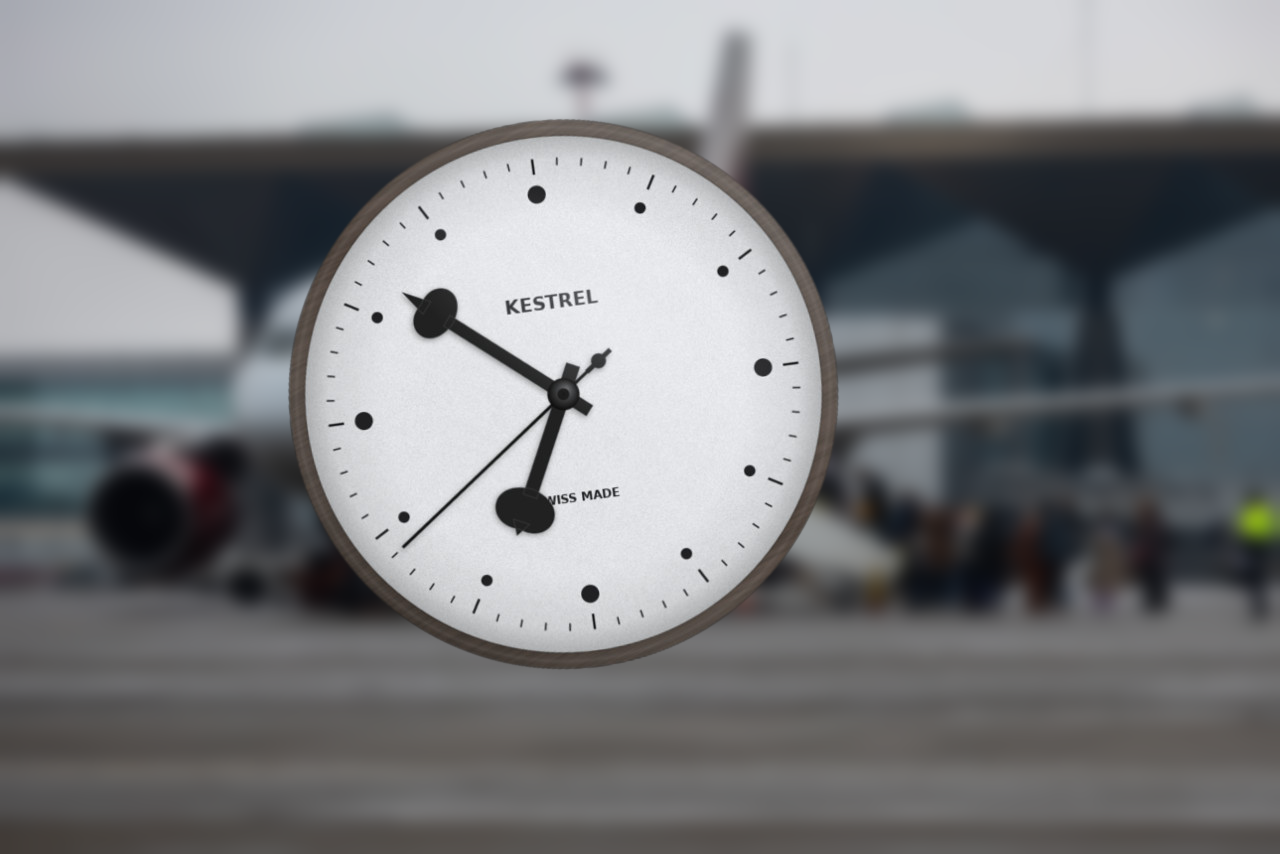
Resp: 6,51,39
